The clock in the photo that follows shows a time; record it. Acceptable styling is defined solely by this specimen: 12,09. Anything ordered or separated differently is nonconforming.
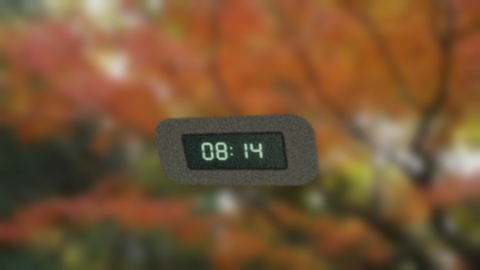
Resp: 8,14
